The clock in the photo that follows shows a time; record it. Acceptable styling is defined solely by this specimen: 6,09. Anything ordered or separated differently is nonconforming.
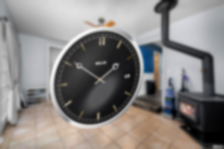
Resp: 1,51
